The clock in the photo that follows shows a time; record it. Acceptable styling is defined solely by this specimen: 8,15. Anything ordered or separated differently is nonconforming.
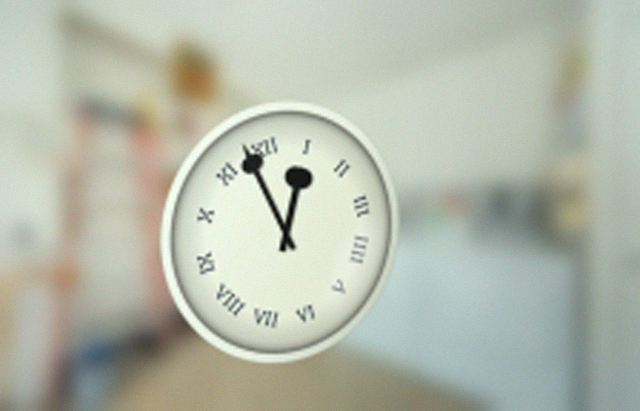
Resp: 12,58
